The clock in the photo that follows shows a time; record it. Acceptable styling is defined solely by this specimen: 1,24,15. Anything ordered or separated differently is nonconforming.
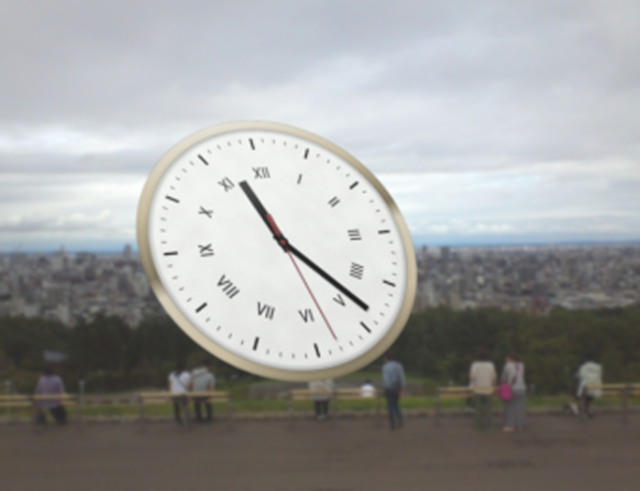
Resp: 11,23,28
